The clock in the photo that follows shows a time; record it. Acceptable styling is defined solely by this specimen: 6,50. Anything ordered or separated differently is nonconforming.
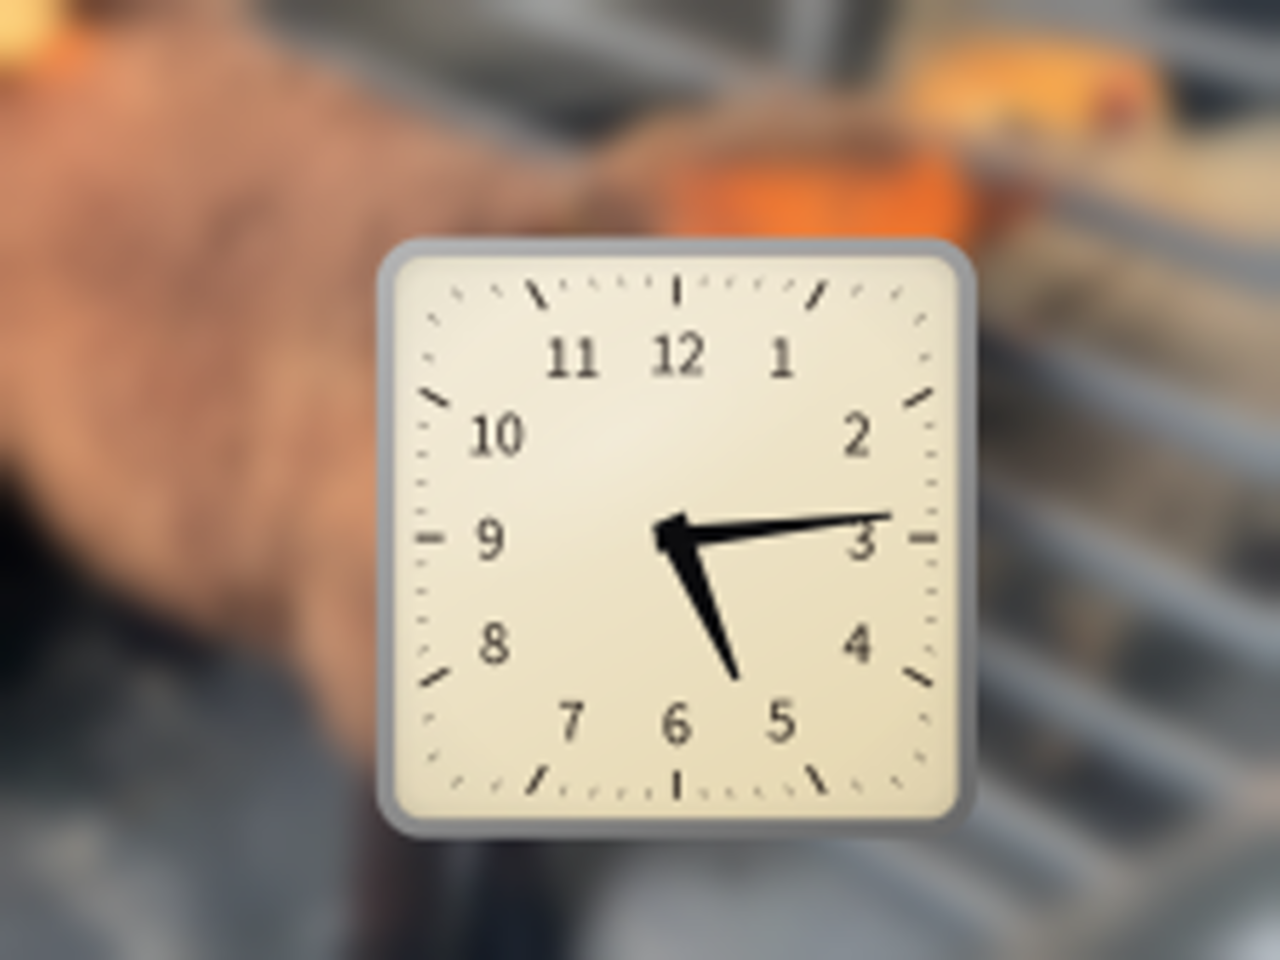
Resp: 5,14
